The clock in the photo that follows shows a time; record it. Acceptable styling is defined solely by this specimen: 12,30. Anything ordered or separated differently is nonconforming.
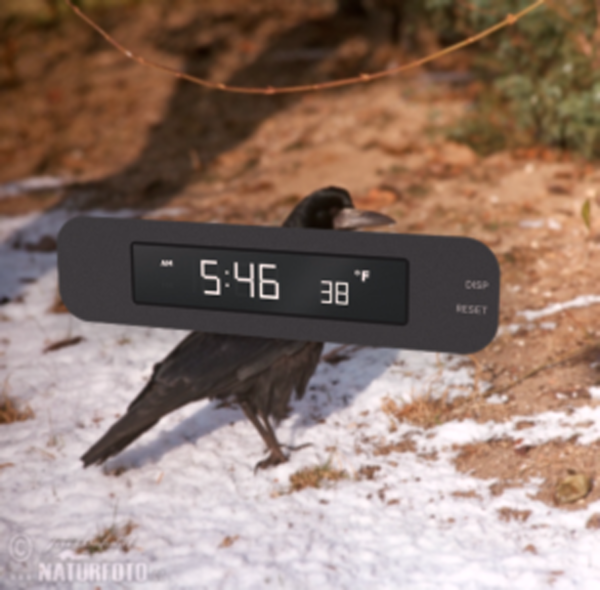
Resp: 5,46
